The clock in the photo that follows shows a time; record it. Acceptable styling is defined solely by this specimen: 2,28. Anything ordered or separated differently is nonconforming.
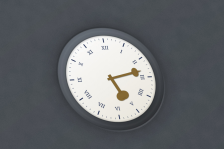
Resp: 5,13
